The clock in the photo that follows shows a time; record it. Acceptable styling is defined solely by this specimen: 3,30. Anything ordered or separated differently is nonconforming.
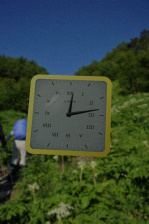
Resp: 12,13
